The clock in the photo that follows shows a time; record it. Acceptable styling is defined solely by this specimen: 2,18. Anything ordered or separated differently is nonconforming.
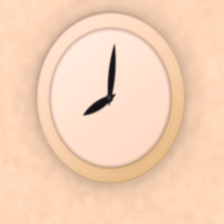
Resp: 8,01
